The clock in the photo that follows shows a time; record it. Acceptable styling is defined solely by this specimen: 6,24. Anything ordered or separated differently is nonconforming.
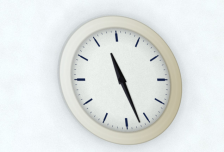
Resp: 11,27
